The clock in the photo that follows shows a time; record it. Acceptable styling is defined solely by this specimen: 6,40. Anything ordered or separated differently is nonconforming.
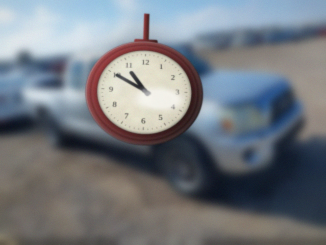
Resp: 10,50
